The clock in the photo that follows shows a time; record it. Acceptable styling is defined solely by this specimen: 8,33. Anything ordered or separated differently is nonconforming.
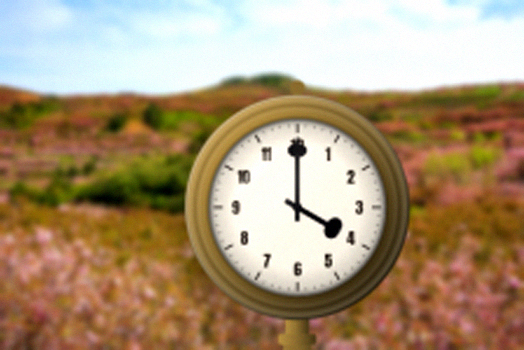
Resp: 4,00
